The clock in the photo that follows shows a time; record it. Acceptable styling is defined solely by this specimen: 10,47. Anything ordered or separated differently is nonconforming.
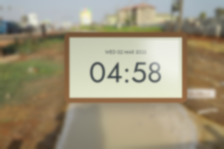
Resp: 4,58
